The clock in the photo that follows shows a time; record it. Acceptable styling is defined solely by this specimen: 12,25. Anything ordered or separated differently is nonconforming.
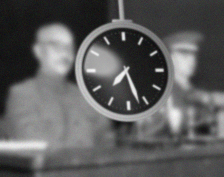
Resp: 7,27
